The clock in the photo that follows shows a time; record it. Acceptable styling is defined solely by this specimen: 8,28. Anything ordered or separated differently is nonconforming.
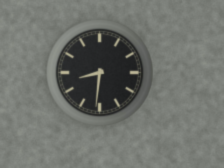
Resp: 8,31
